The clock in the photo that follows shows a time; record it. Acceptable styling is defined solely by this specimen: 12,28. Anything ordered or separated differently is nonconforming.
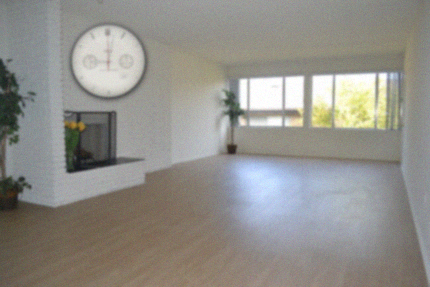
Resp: 9,02
